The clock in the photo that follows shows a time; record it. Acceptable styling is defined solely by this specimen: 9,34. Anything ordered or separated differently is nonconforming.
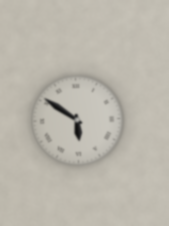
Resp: 5,51
